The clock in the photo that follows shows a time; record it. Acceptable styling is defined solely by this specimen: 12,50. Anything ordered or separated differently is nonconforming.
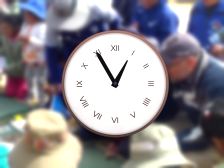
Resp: 12,55
